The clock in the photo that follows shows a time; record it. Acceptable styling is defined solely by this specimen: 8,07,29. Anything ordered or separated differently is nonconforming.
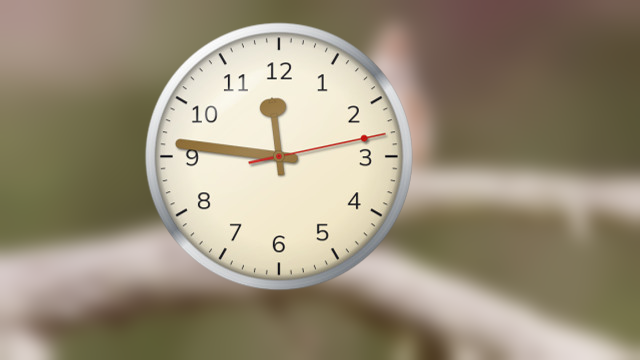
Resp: 11,46,13
